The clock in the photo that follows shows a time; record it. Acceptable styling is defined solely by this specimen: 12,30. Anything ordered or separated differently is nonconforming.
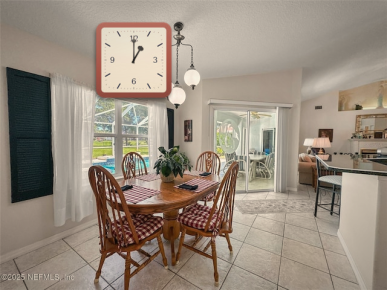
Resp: 1,00
